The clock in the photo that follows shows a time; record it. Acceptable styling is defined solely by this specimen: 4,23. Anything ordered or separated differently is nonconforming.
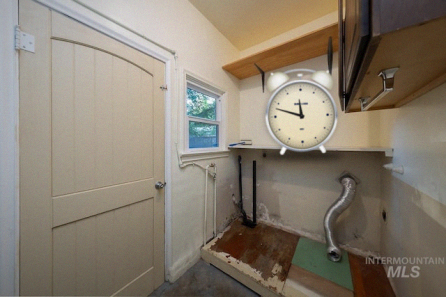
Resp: 11,48
